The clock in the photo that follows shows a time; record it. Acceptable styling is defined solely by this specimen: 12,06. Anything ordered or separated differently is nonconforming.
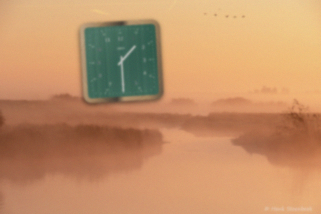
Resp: 1,30
